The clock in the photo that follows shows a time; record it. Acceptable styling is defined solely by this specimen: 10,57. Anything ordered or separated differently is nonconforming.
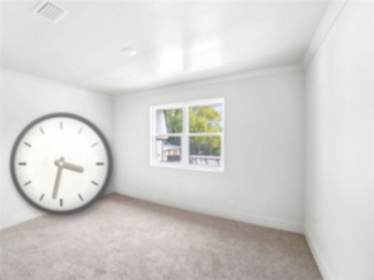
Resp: 3,32
